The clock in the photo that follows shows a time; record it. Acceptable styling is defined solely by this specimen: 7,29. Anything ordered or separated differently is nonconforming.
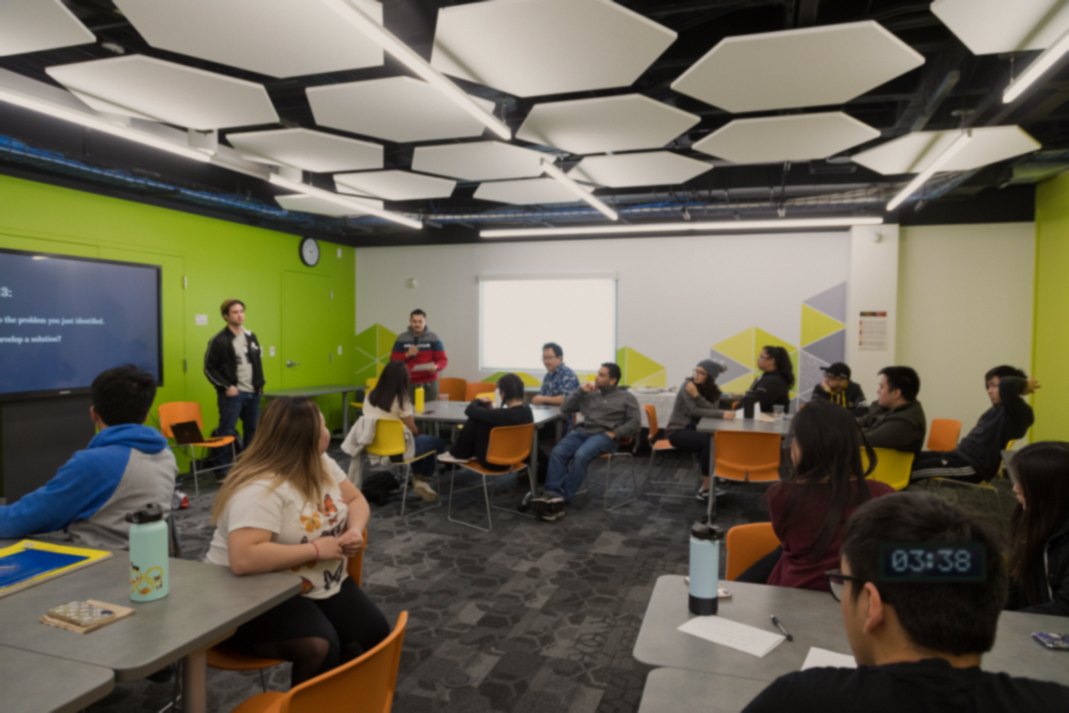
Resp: 3,38
